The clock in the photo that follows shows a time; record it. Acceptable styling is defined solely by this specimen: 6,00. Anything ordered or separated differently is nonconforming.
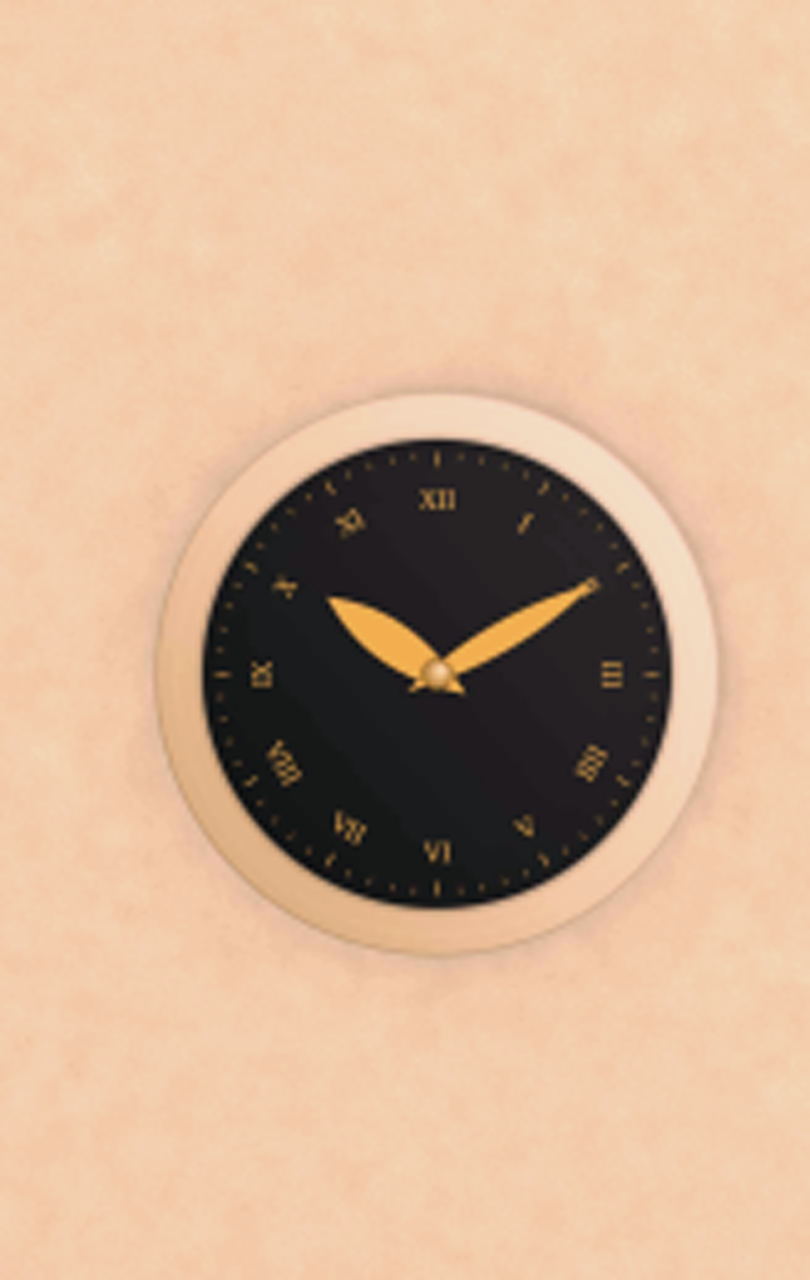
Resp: 10,10
